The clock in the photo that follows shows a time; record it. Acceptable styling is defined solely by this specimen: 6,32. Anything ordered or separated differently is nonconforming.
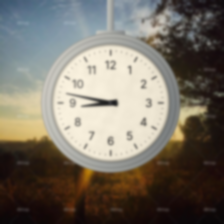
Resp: 8,47
